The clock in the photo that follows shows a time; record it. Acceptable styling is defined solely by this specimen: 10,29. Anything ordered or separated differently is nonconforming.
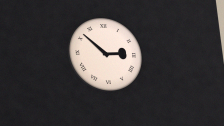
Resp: 2,52
